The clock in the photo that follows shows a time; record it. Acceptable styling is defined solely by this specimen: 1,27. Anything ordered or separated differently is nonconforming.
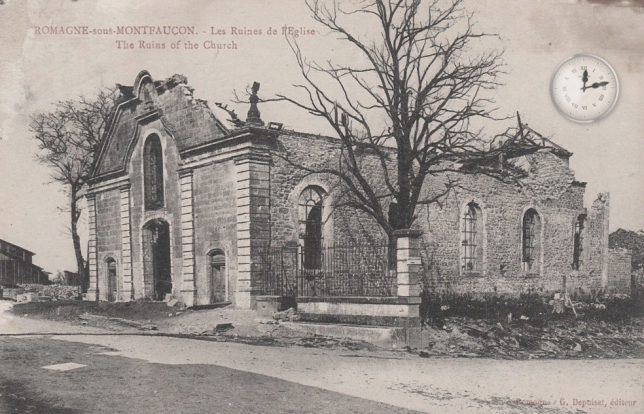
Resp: 12,13
